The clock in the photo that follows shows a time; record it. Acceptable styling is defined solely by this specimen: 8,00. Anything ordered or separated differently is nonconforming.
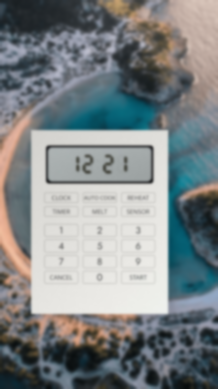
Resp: 12,21
